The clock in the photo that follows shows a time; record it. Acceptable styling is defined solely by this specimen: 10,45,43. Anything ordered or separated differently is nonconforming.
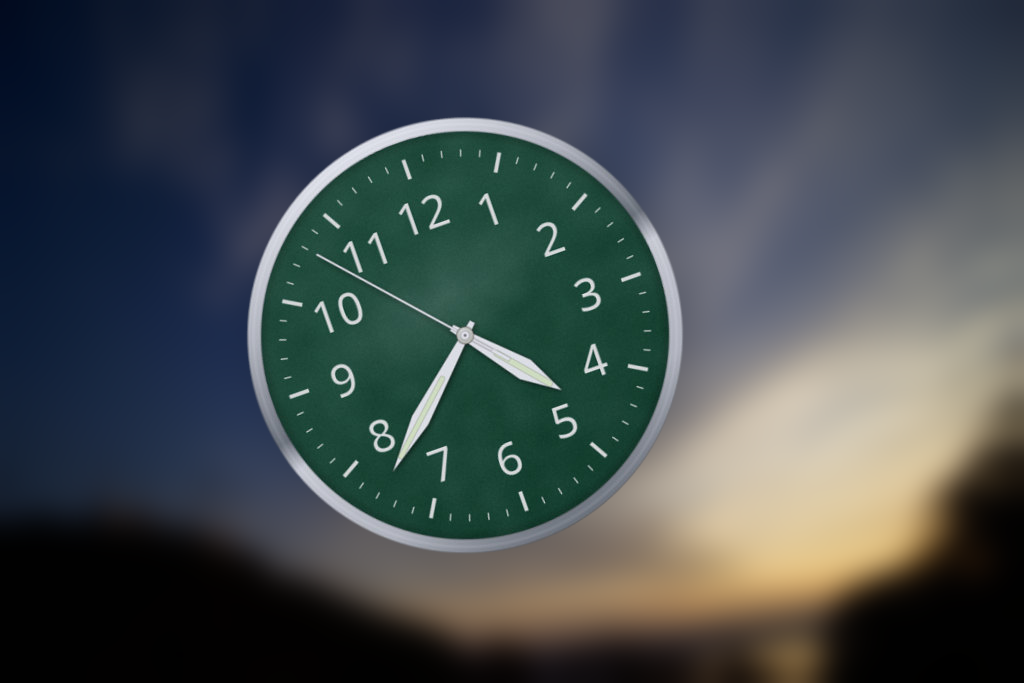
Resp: 4,37,53
